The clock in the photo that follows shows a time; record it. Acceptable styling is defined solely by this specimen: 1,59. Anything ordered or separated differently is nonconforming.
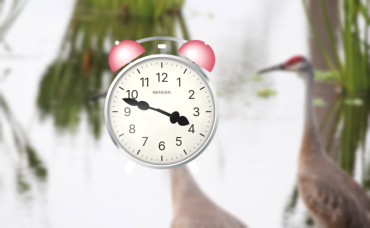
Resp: 3,48
